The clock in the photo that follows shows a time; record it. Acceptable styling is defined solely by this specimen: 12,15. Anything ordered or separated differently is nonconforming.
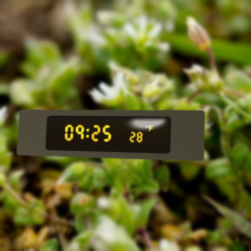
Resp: 9,25
